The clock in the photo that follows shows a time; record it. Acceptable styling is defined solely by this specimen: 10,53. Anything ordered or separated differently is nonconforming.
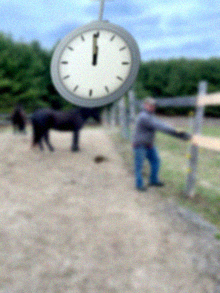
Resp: 11,59
